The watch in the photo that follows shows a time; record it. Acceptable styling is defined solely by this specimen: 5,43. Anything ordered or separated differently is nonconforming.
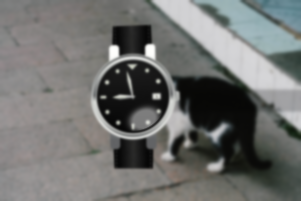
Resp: 8,58
